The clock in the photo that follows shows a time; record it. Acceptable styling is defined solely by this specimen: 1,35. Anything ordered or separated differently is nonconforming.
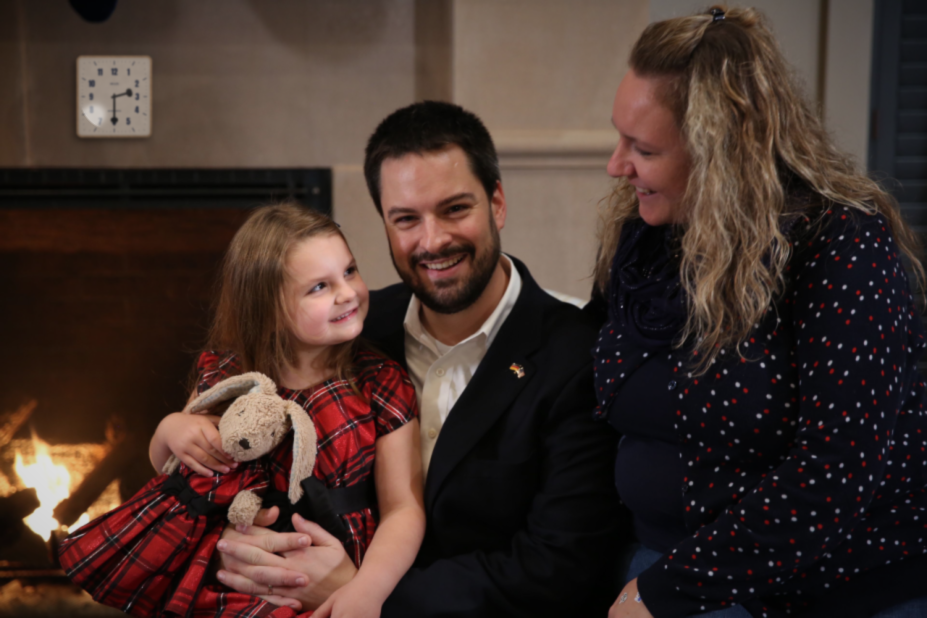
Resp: 2,30
